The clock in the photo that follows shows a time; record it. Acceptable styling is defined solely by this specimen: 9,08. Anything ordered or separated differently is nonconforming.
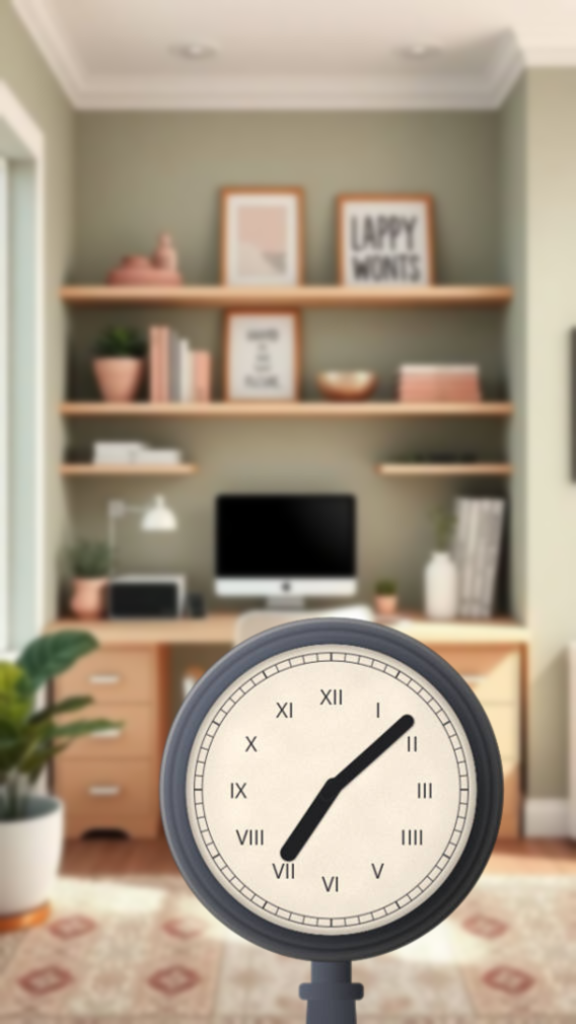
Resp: 7,08
